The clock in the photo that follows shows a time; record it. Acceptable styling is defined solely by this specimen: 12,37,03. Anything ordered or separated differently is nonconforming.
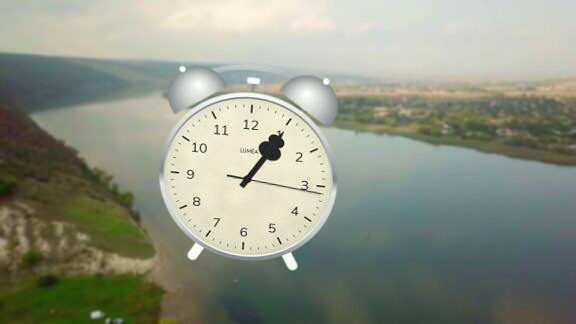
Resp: 1,05,16
